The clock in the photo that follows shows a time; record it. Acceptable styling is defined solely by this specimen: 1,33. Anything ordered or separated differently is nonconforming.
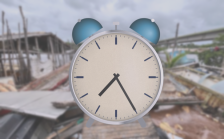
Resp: 7,25
